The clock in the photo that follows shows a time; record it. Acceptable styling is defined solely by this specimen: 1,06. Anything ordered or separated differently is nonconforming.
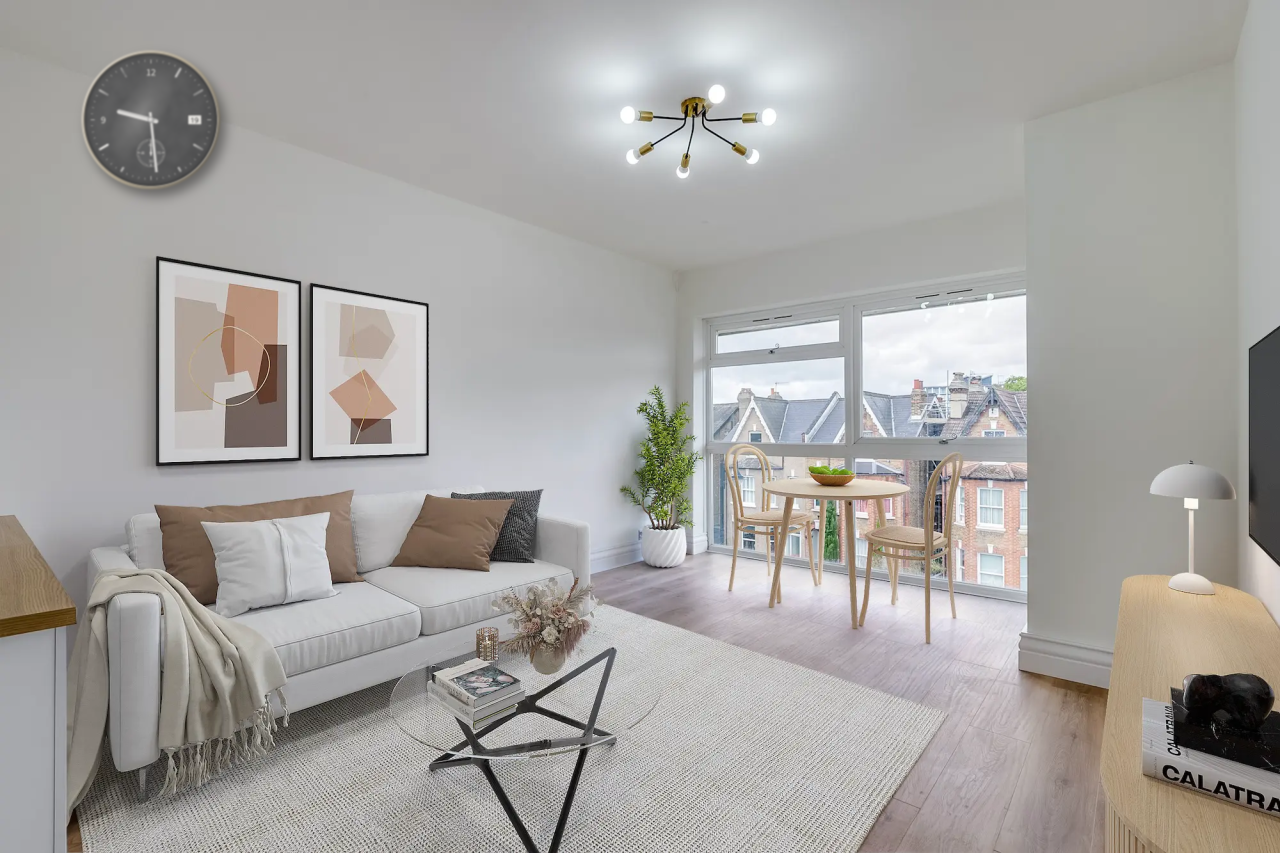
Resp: 9,29
